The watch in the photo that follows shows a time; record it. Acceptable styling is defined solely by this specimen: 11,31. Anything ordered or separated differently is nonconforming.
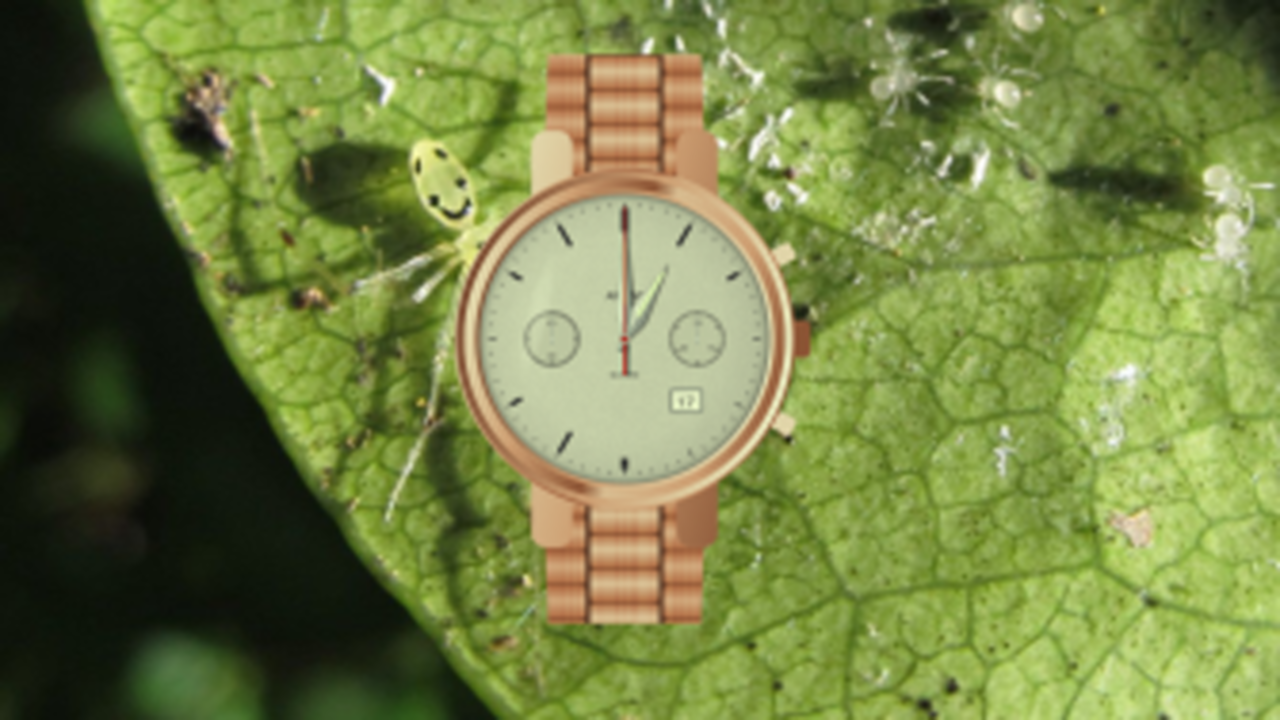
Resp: 1,00
